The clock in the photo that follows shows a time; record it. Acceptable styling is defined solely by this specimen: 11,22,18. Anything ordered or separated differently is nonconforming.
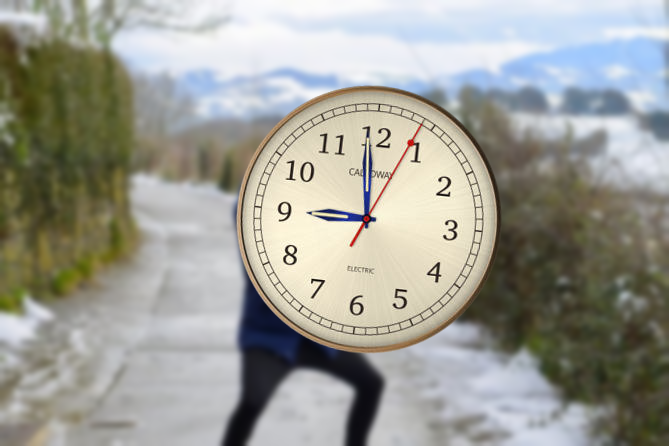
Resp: 8,59,04
